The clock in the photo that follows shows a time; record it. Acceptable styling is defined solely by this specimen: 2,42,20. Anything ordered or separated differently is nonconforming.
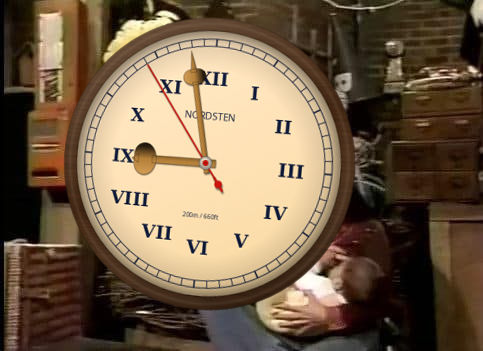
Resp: 8,57,54
